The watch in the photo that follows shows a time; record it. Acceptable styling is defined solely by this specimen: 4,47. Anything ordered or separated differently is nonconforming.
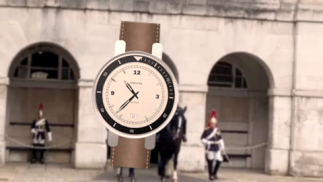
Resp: 10,37
